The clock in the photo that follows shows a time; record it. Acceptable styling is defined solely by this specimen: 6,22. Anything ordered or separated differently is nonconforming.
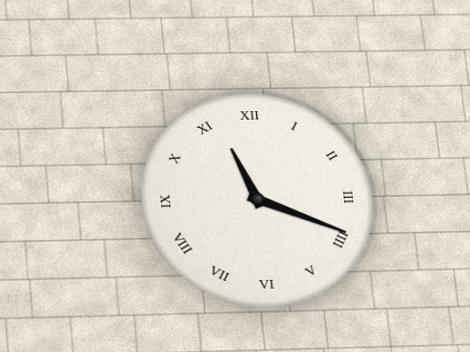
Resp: 11,19
